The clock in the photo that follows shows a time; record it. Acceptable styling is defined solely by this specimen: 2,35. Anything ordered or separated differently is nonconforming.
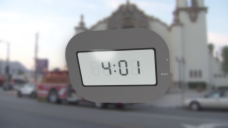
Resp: 4,01
